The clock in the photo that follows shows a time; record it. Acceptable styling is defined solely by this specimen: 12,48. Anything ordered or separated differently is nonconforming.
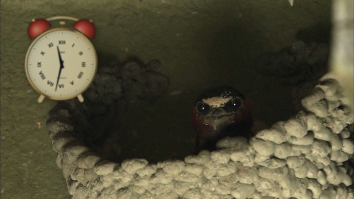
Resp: 11,32
